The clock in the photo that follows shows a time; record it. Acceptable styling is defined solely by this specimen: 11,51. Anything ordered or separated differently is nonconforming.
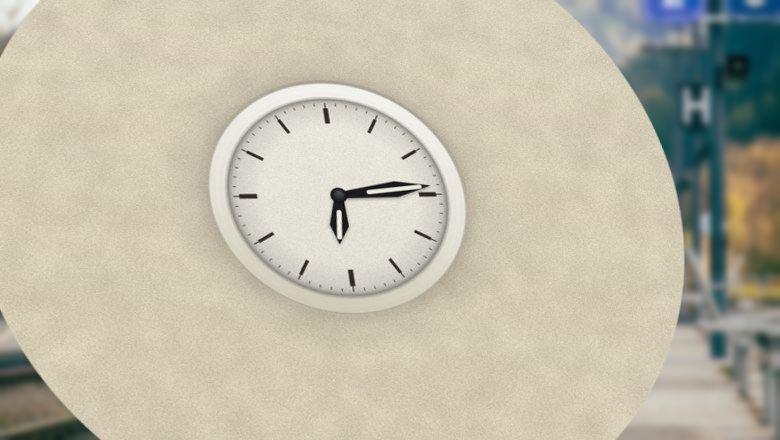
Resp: 6,14
